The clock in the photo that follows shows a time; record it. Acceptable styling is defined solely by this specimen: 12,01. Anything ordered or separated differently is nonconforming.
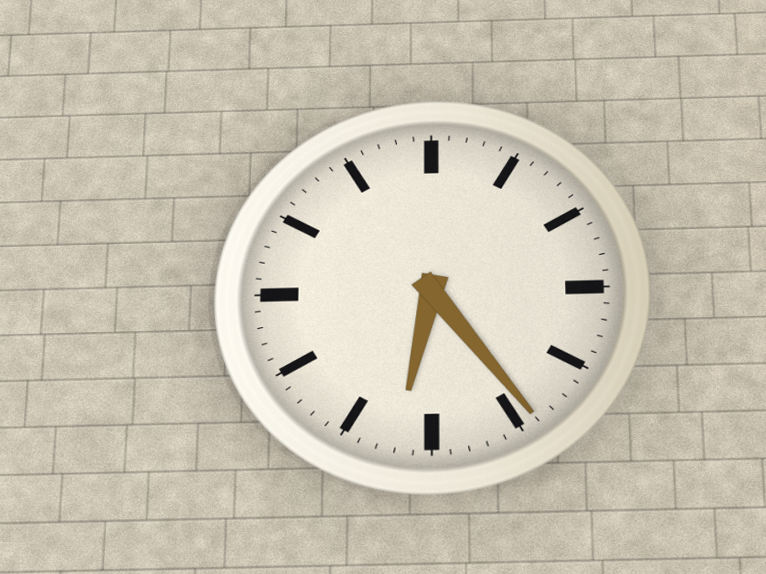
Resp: 6,24
